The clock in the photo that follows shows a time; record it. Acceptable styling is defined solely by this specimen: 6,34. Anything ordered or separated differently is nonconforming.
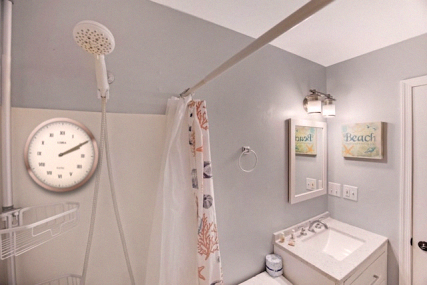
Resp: 2,10
